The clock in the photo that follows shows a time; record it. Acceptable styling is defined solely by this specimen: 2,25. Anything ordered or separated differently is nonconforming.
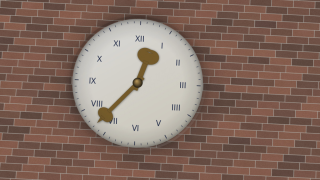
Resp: 12,37
